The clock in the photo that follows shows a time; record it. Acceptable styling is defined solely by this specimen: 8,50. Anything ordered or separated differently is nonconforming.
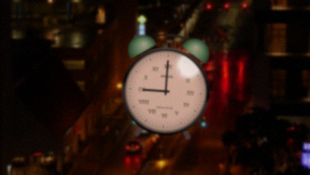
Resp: 9,00
